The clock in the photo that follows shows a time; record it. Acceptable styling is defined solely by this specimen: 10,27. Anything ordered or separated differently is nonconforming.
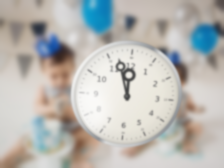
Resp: 11,57
